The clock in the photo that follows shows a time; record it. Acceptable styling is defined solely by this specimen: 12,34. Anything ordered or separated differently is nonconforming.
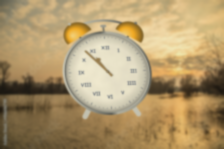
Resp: 10,53
